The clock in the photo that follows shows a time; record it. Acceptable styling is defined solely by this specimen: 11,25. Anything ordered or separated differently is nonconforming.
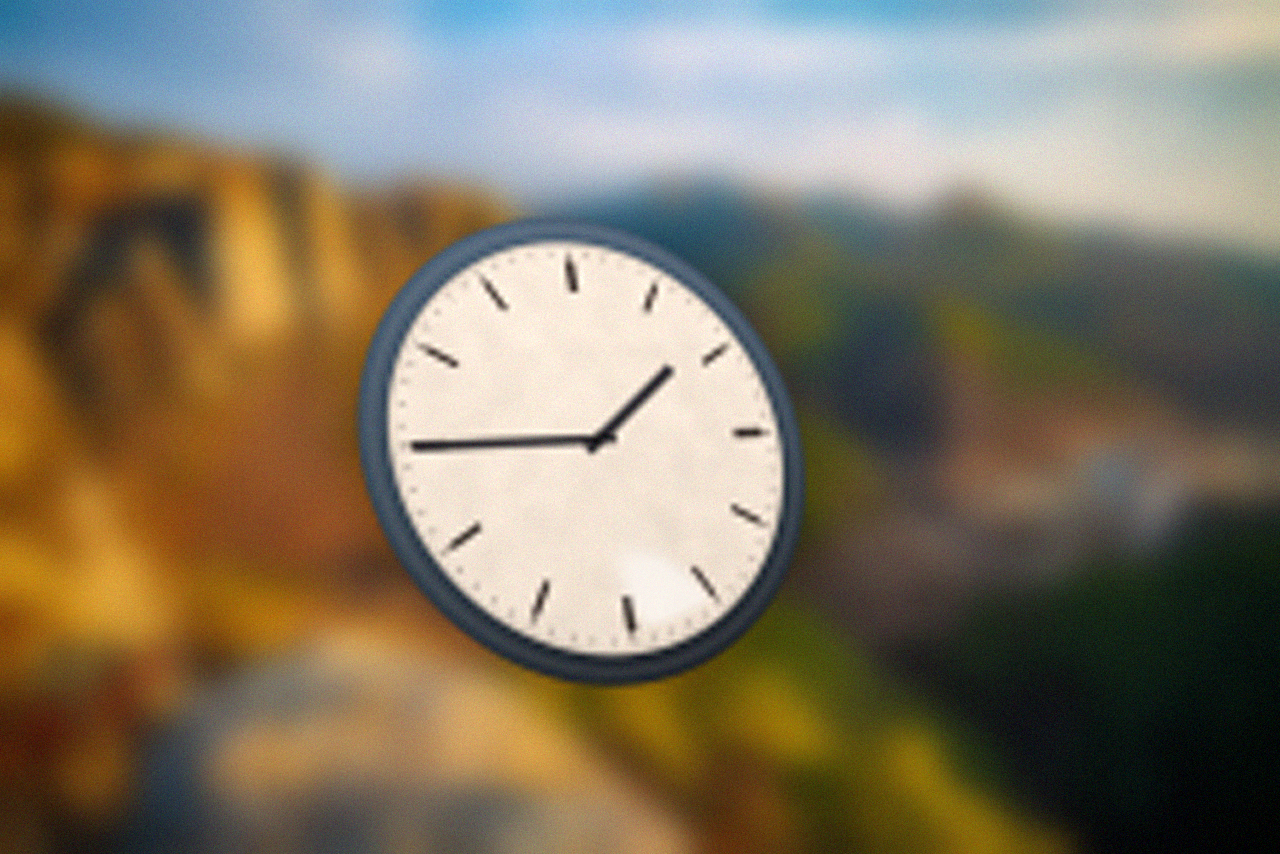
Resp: 1,45
